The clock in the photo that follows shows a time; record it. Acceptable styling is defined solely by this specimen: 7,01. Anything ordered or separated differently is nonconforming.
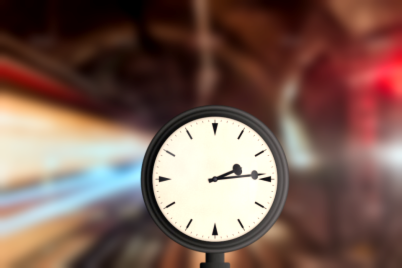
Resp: 2,14
